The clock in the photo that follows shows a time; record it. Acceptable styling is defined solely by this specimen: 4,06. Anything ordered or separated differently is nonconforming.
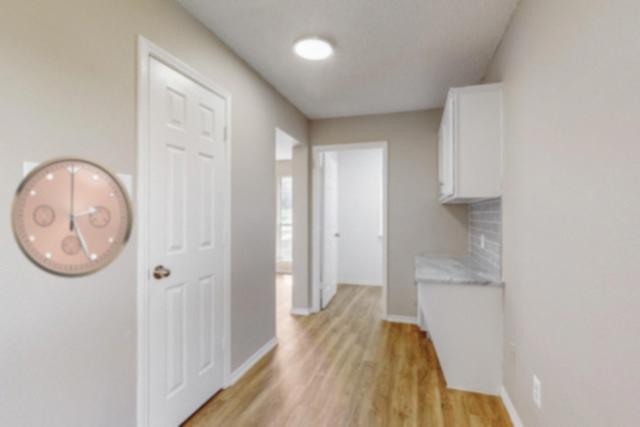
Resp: 2,26
